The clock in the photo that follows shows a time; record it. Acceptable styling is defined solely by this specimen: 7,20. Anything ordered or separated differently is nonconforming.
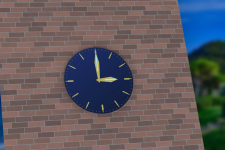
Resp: 3,00
